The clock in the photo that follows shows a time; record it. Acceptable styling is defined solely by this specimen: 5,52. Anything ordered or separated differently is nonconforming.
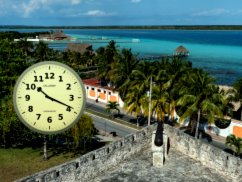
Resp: 10,19
